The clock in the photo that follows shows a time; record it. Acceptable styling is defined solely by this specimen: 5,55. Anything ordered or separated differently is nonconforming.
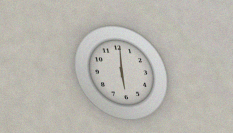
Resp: 6,01
